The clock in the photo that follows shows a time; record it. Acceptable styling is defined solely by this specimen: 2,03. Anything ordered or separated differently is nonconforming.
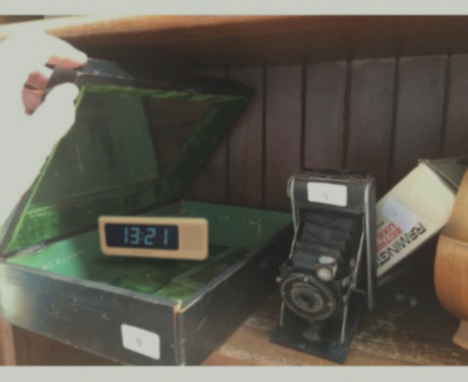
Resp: 13,21
